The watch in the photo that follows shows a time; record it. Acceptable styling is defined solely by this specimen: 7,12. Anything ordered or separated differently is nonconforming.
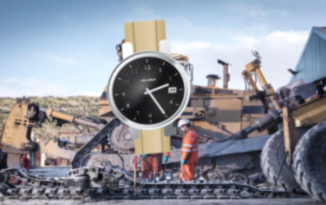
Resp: 2,25
